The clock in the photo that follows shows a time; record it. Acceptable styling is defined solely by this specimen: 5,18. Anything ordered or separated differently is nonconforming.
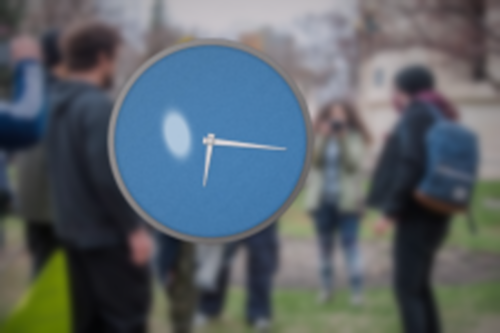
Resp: 6,16
